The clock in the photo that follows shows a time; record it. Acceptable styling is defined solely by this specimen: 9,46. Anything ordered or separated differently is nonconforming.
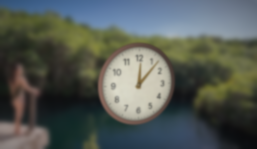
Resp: 12,07
